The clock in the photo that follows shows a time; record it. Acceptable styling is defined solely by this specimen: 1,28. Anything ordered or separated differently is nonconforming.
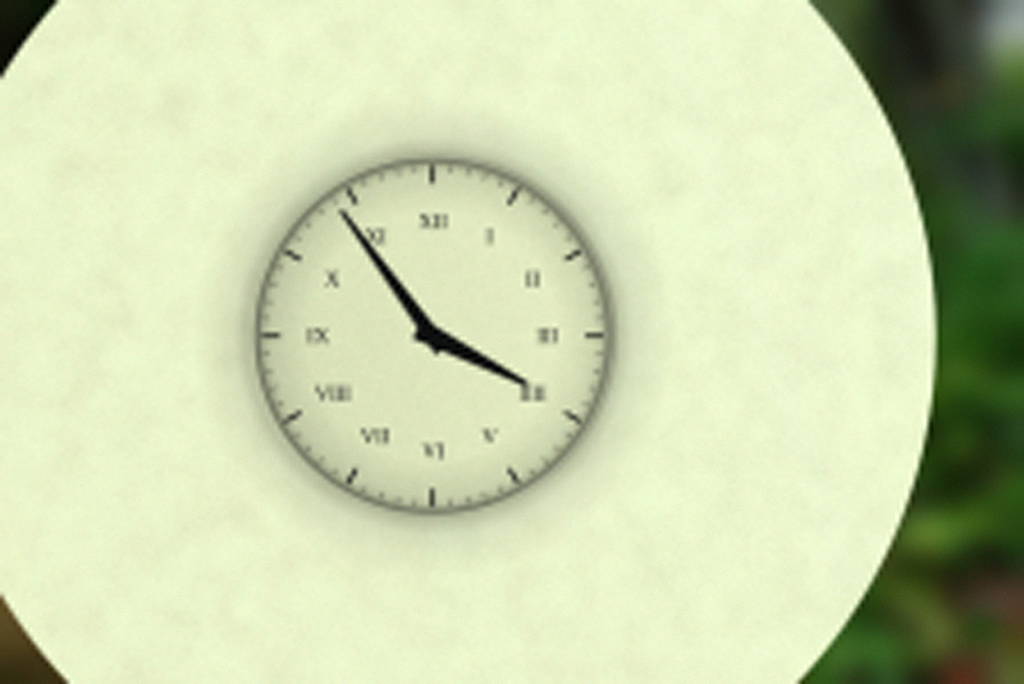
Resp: 3,54
